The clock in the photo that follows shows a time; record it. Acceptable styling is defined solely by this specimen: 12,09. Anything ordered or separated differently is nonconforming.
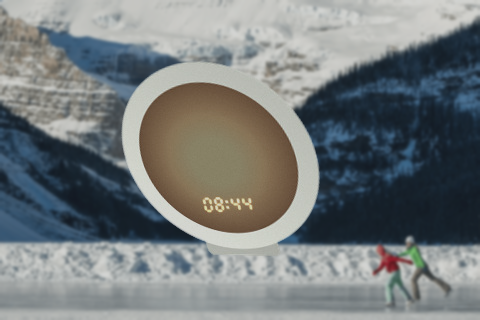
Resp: 8,44
